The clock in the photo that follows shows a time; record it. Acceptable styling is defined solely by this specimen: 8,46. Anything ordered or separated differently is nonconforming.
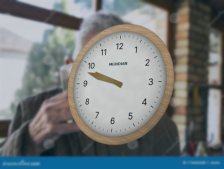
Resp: 9,48
